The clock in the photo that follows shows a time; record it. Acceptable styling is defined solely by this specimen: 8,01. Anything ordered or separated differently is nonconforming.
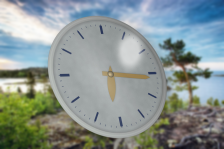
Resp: 6,16
